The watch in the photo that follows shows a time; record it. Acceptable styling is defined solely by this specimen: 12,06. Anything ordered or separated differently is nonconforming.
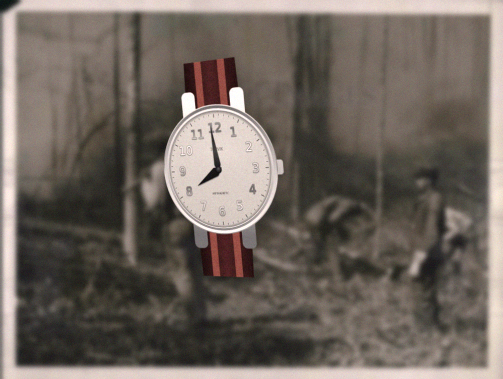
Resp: 7,59
